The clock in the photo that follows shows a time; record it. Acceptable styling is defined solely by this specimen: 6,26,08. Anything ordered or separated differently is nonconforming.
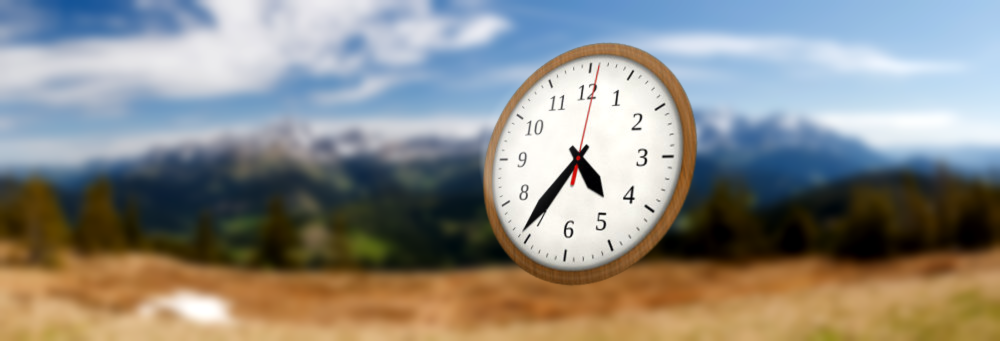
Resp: 4,36,01
